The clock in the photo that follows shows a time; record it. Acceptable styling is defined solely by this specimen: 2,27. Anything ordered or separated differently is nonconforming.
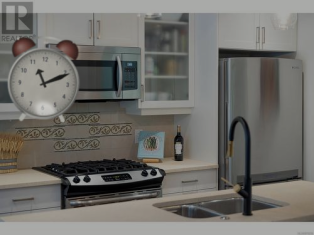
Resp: 11,11
